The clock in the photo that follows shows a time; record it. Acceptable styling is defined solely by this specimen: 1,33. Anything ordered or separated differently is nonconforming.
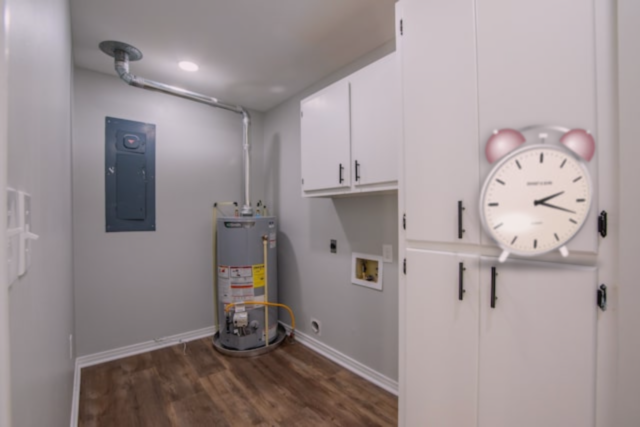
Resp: 2,18
